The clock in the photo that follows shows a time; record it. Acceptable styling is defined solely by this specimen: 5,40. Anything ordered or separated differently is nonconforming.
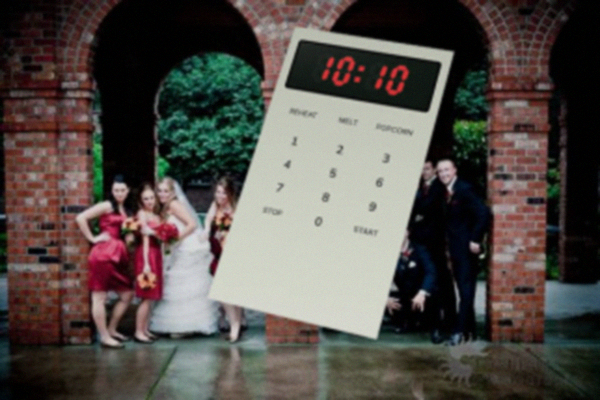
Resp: 10,10
